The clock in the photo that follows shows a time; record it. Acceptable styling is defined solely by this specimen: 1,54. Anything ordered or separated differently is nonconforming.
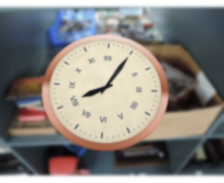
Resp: 8,05
